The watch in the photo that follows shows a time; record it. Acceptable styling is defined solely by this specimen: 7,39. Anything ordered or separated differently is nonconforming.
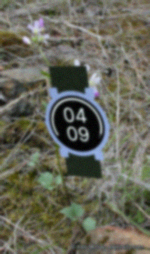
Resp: 4,09
